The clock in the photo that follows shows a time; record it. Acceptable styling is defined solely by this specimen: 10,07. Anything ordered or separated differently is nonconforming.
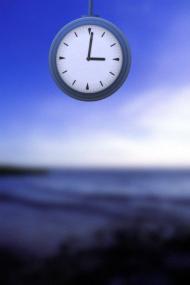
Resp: 3,01
